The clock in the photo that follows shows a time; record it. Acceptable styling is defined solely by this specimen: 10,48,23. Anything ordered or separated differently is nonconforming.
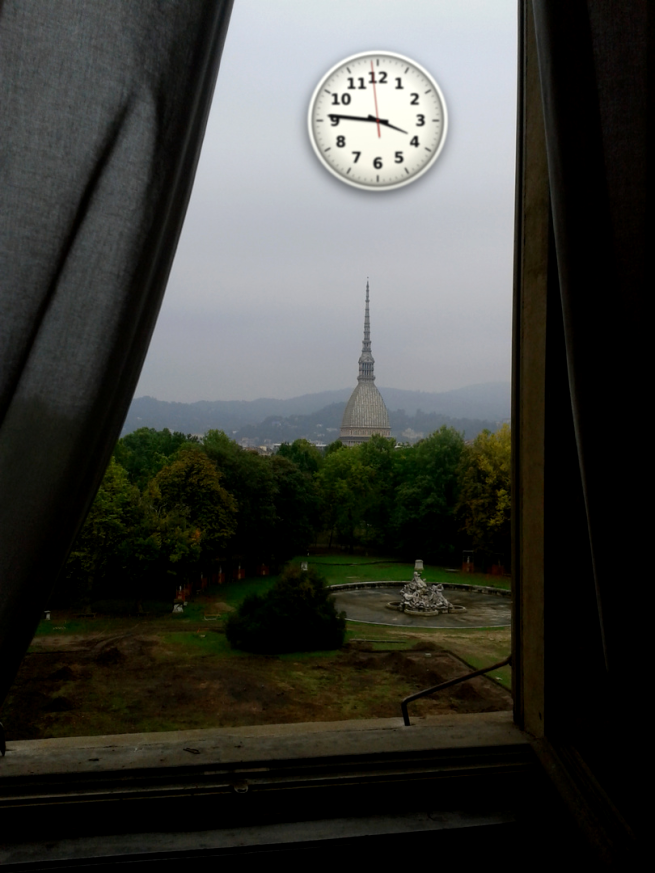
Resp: 3,45,59
